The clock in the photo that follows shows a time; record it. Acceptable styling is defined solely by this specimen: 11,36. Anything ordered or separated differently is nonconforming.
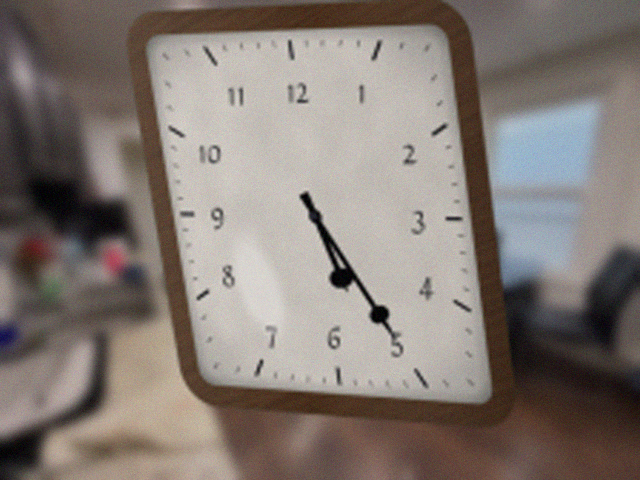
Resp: 5,25
